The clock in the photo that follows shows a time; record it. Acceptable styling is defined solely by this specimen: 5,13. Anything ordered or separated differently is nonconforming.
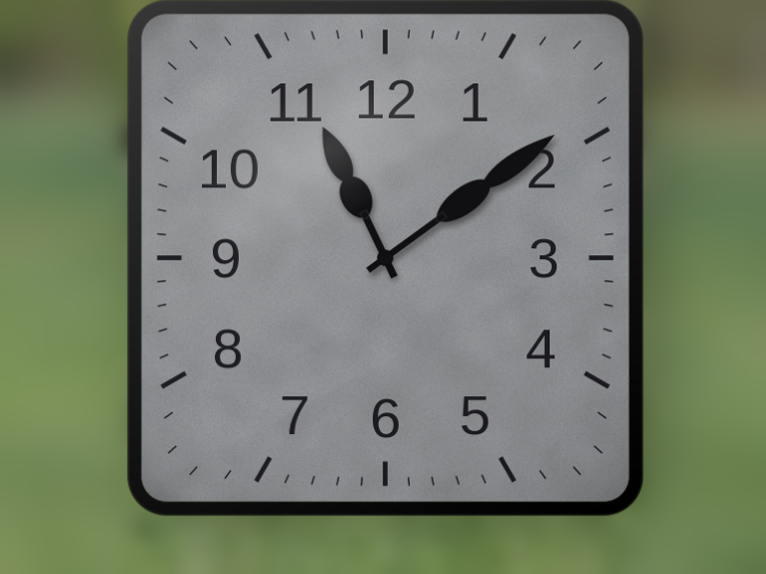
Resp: 11,09
